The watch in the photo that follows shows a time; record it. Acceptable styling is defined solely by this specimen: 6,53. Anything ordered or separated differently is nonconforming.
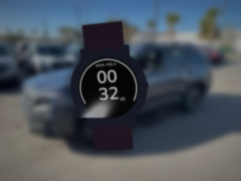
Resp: 0,32
